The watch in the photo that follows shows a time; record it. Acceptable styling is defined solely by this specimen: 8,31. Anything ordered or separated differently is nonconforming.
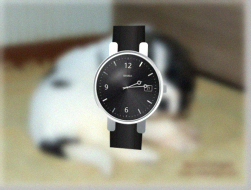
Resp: 2,14
